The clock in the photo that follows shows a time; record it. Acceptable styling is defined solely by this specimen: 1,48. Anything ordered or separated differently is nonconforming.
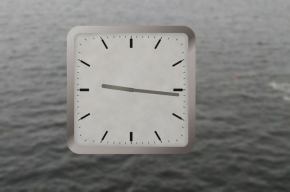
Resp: 9,16
